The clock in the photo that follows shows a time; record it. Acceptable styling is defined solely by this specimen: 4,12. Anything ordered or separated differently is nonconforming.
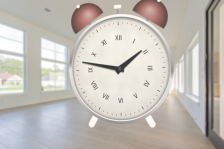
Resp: 1,47
